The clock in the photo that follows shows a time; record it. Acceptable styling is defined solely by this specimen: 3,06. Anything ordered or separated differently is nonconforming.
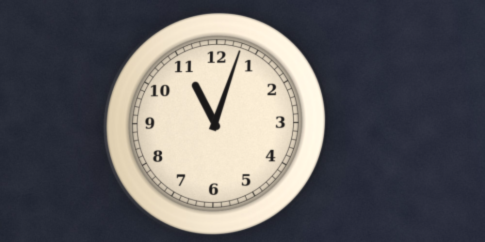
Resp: 11,03
